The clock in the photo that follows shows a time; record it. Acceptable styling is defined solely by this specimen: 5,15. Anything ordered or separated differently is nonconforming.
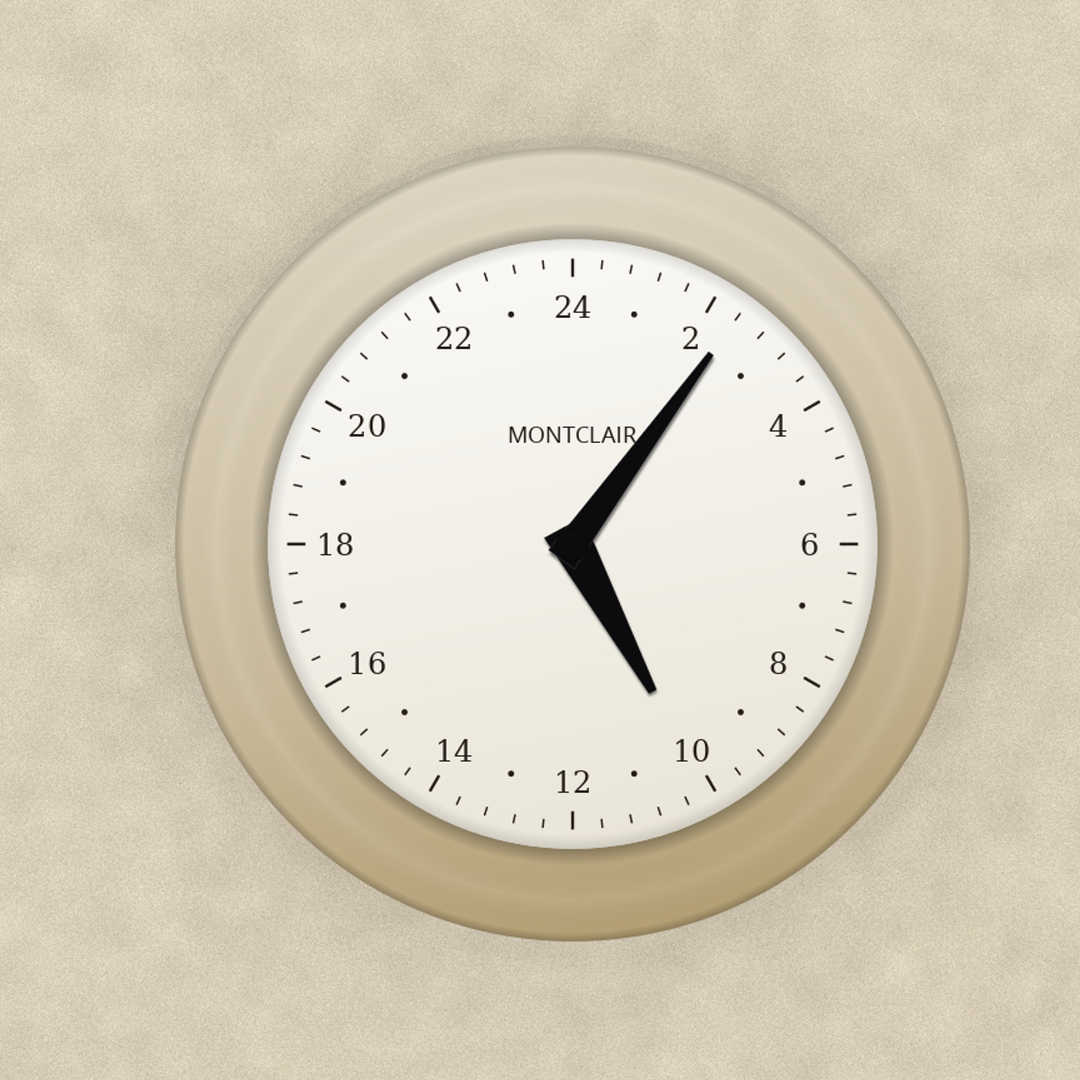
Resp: 10,06
